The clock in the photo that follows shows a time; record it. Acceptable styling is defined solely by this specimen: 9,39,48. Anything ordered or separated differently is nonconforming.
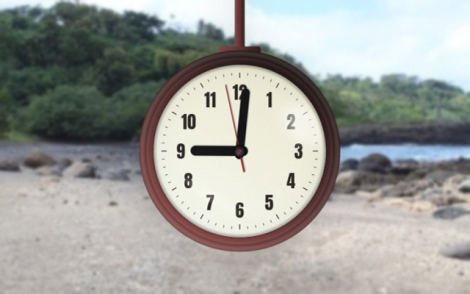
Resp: 9,00,58
